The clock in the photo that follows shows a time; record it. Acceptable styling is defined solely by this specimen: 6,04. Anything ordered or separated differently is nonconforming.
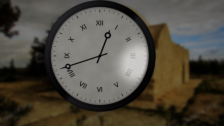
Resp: 12,42
